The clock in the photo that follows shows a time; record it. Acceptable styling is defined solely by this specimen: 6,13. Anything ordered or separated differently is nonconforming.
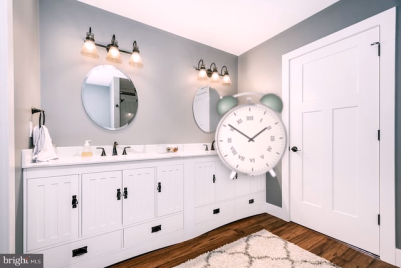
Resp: 1,51
